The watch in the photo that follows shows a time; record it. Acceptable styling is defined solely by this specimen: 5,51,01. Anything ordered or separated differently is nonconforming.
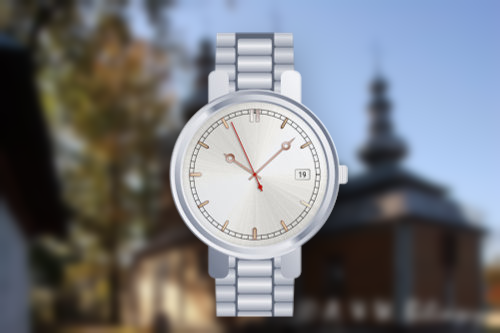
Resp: 10,07,56
